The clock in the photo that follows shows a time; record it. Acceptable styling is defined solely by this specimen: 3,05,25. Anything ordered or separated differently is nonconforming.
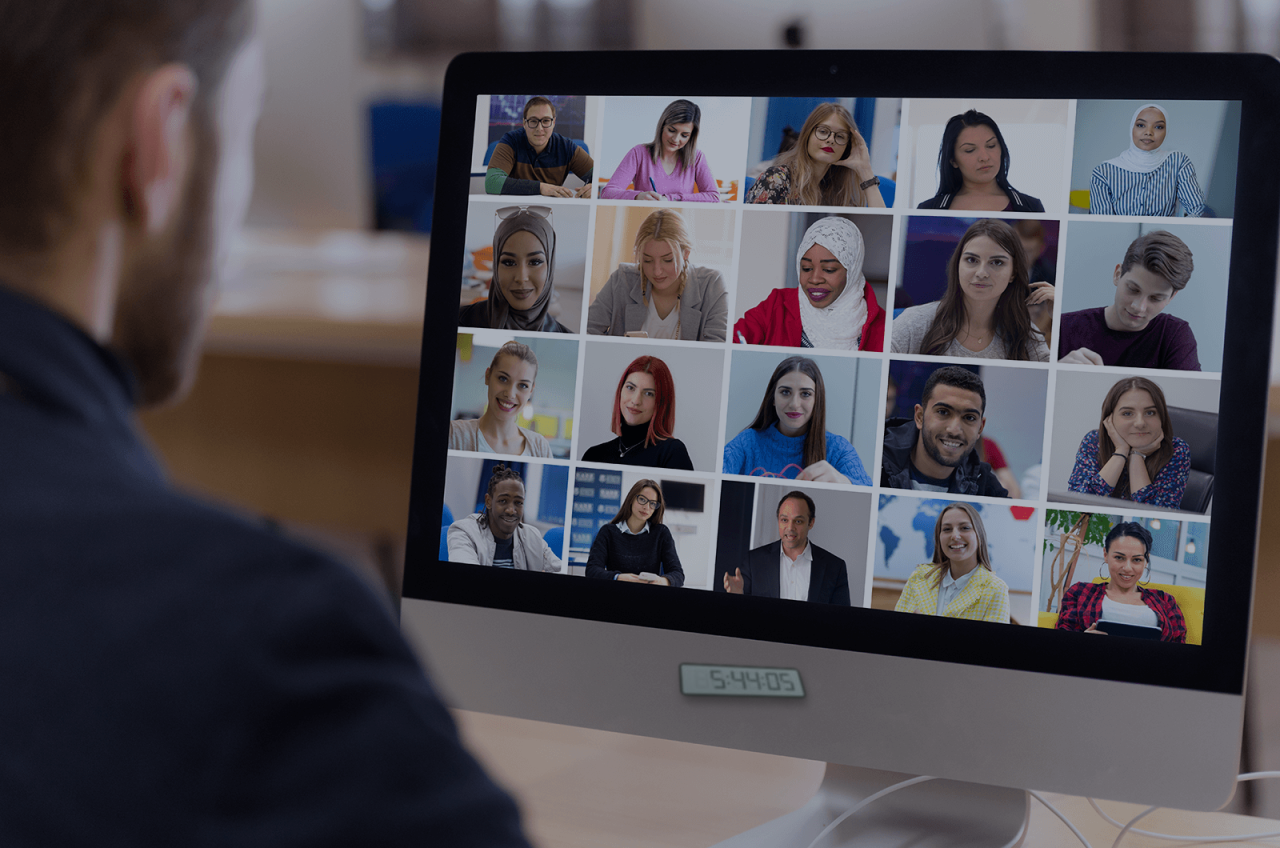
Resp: 5,44,05
